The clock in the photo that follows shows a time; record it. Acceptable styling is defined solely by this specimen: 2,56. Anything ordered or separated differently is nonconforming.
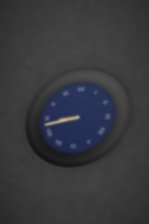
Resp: 8,43
